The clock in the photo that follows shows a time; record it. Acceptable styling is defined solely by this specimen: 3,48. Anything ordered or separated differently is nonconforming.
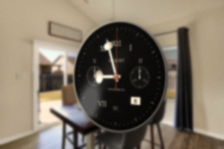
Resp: 8,57
